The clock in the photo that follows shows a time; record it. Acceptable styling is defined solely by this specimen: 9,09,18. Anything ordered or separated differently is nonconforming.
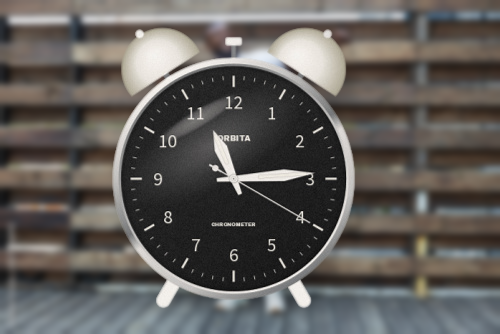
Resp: 11,14,20
